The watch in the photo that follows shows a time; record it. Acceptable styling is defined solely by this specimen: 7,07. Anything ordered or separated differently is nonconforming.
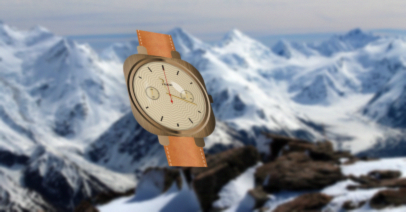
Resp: 11,18
